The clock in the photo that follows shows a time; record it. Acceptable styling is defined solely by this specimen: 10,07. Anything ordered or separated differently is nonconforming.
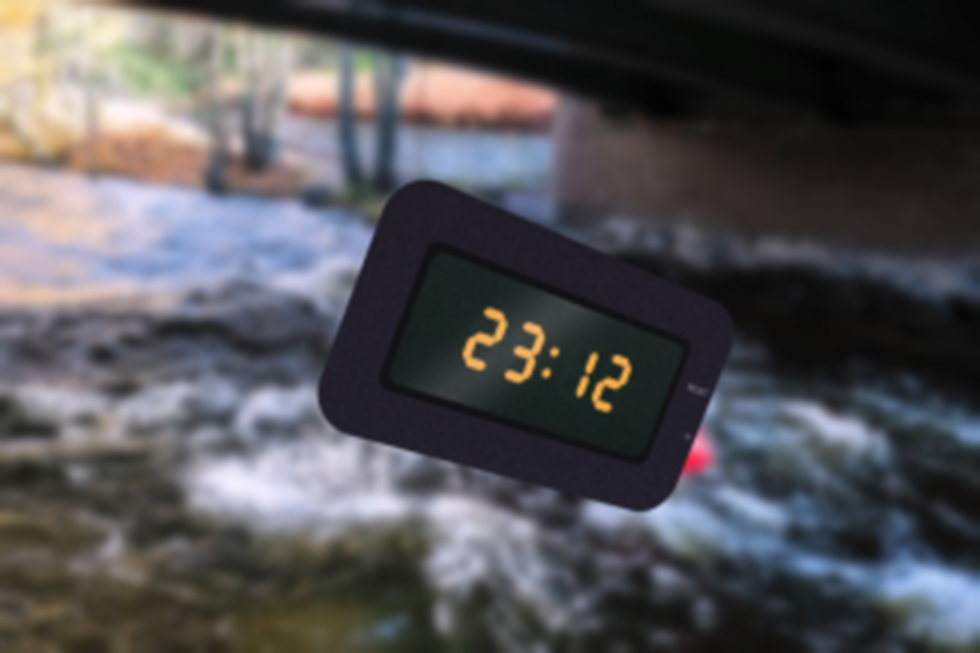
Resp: 23,12
